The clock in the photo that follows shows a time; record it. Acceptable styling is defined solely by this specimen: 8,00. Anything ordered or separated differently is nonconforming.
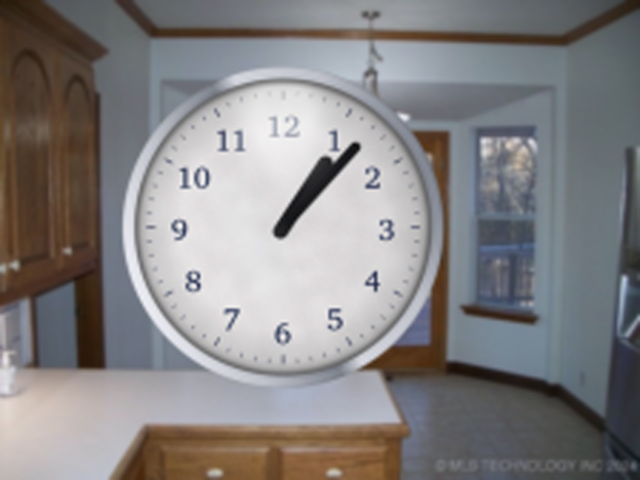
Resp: 1,07
